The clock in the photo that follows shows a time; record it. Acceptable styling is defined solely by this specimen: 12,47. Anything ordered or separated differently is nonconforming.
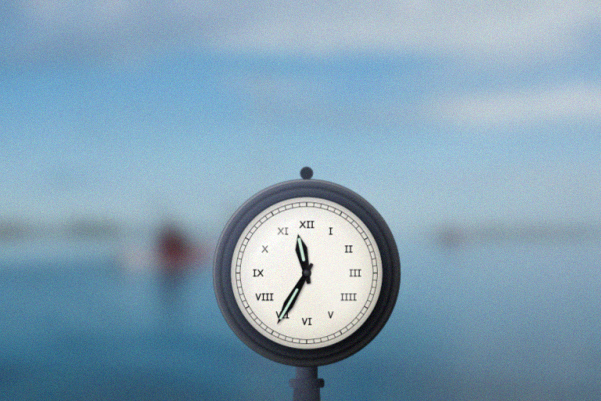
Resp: 11,35
